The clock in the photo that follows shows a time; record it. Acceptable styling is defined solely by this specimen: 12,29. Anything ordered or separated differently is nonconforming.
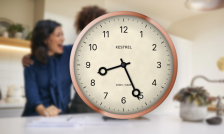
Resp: 8,26
